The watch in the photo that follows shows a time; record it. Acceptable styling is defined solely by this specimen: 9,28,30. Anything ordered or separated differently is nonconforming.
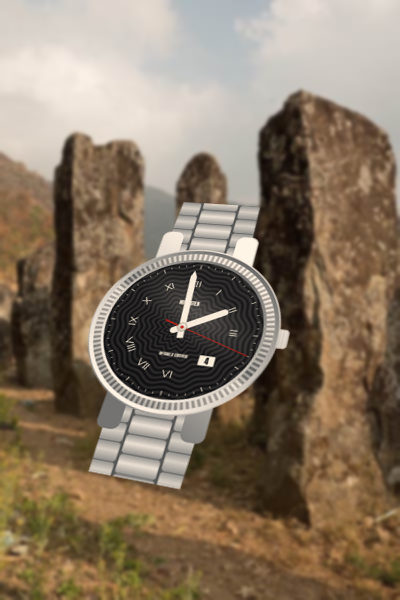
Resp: 1,59,18
